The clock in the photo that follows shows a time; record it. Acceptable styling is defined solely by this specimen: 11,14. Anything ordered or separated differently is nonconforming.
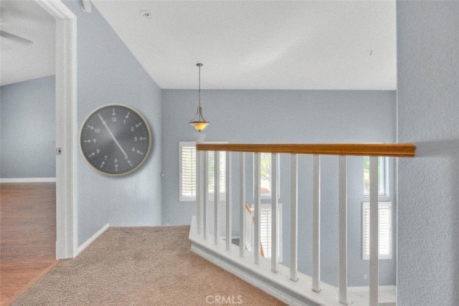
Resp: 4,55
